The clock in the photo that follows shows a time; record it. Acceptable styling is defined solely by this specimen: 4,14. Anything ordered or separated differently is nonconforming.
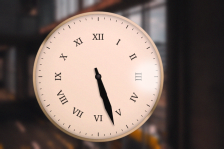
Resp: 5,27
